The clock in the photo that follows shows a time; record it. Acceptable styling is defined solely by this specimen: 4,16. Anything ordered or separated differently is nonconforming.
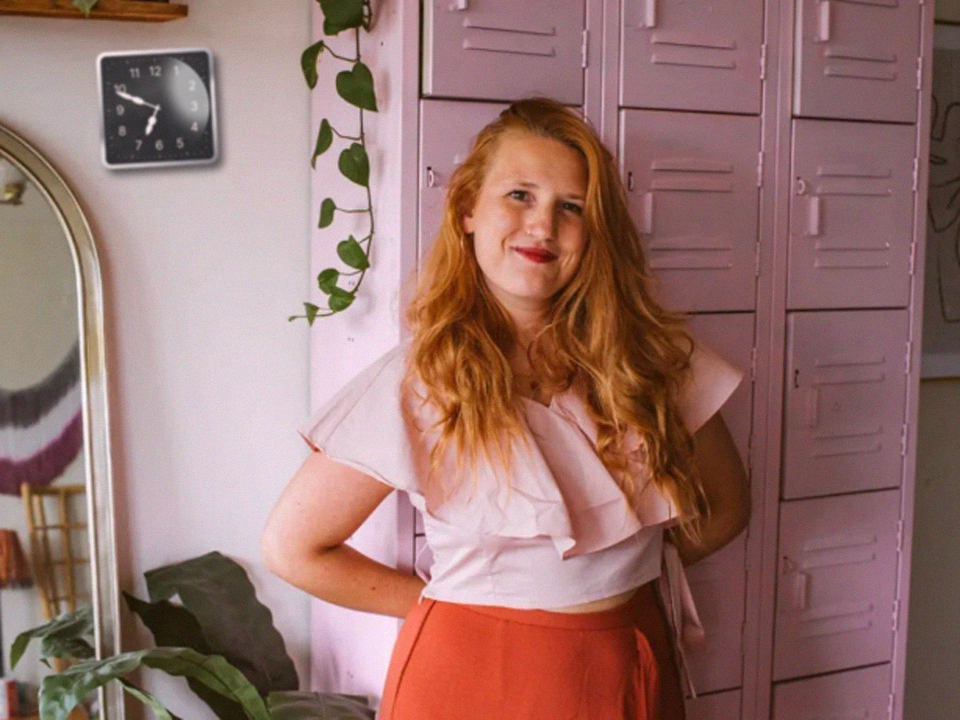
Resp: 6,49
